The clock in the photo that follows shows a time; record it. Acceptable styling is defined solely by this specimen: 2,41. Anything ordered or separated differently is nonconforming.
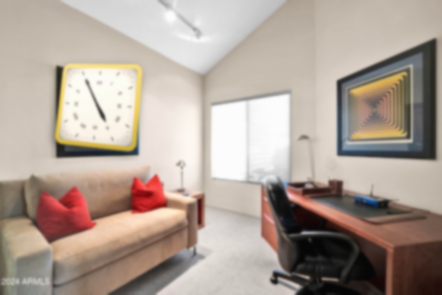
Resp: 4,55
